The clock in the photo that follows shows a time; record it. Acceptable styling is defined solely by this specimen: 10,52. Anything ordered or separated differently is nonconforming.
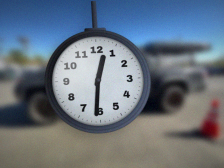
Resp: 12,31
